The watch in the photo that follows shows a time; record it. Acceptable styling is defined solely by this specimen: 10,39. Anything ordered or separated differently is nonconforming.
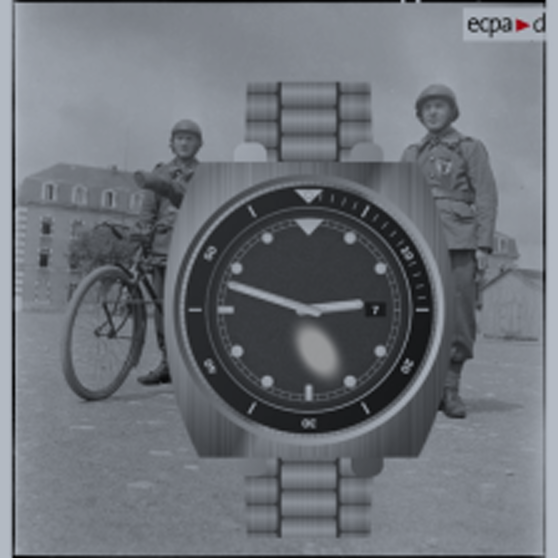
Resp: 2,48
